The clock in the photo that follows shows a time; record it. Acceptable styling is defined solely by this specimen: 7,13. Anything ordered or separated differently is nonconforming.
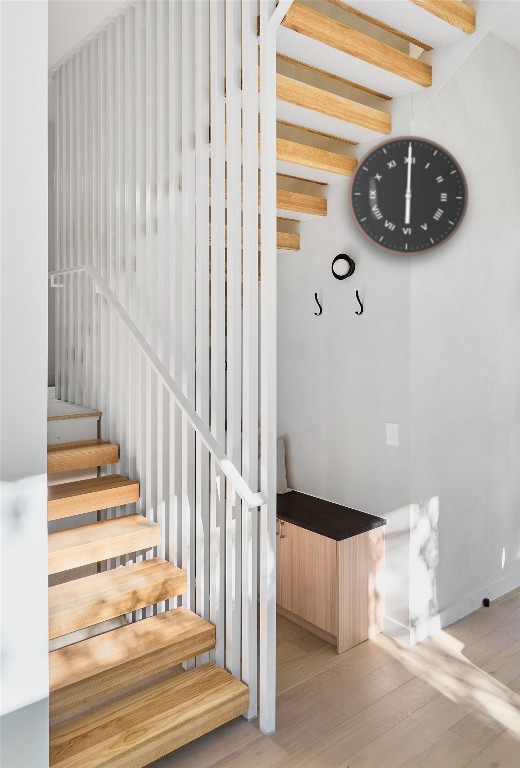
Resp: 6,00
